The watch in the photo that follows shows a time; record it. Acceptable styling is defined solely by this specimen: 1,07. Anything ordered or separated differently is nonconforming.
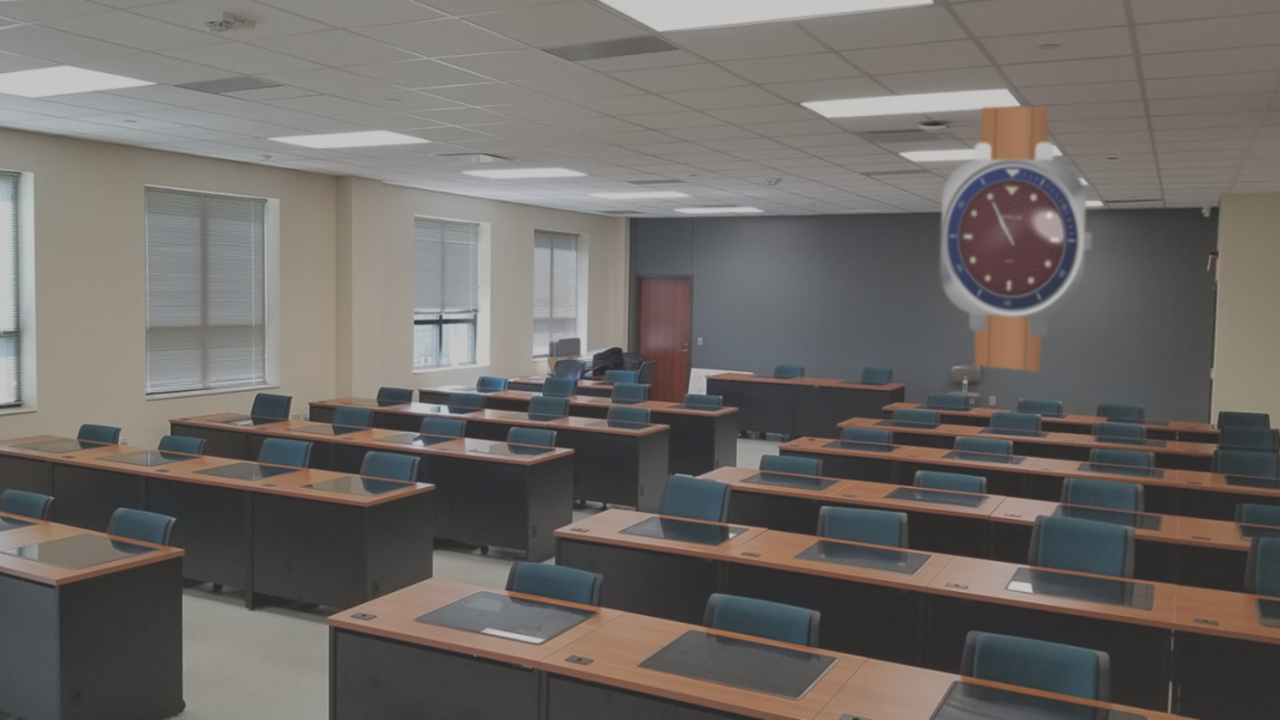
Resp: 10,55
